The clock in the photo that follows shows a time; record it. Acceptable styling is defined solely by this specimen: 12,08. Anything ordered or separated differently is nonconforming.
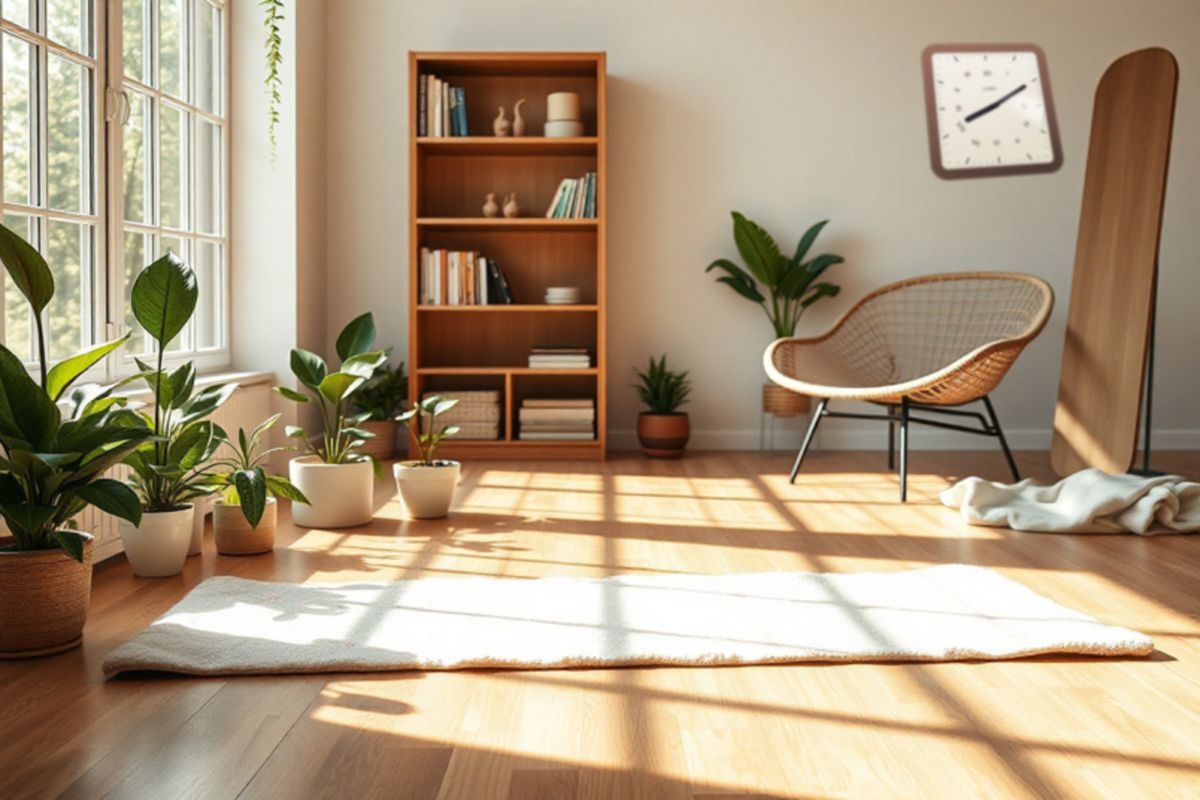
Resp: 8,10
